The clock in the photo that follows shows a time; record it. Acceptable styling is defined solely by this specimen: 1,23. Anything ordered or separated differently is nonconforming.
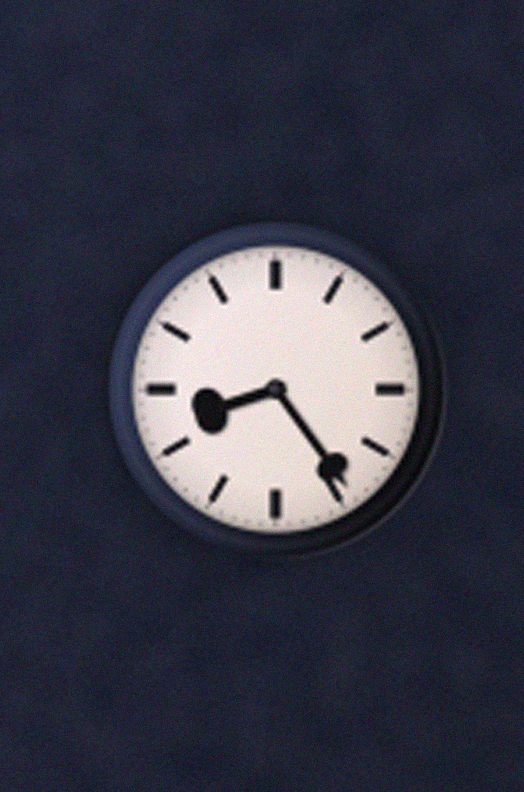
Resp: 8,24
